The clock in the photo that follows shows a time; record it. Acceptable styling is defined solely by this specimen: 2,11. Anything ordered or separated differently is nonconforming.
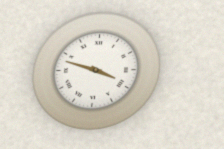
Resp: 3,48
